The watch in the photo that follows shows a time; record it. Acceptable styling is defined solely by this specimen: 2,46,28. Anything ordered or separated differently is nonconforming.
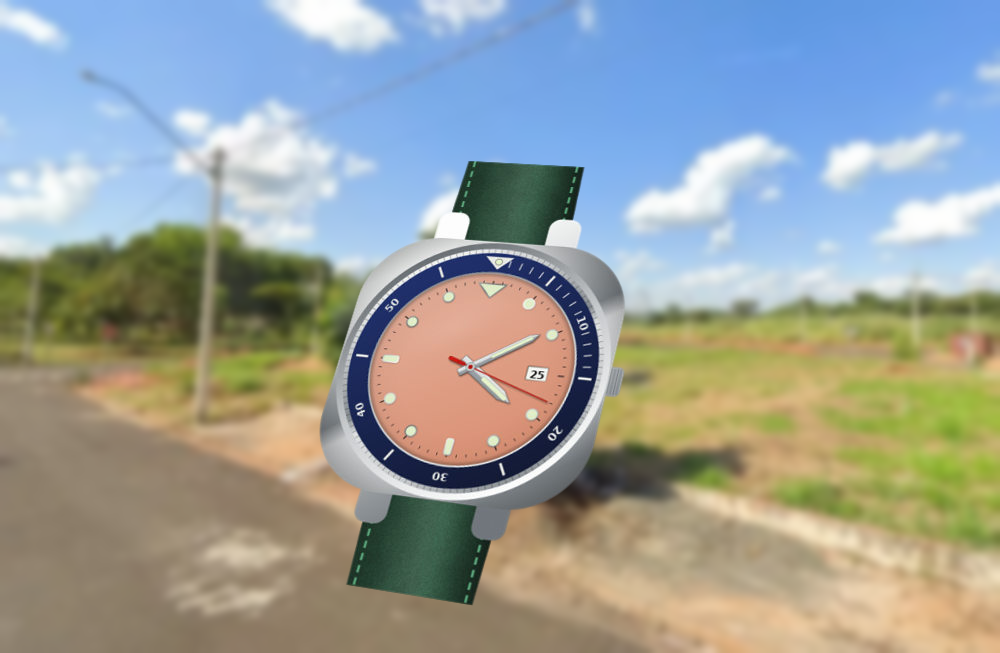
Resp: 4,09,18
